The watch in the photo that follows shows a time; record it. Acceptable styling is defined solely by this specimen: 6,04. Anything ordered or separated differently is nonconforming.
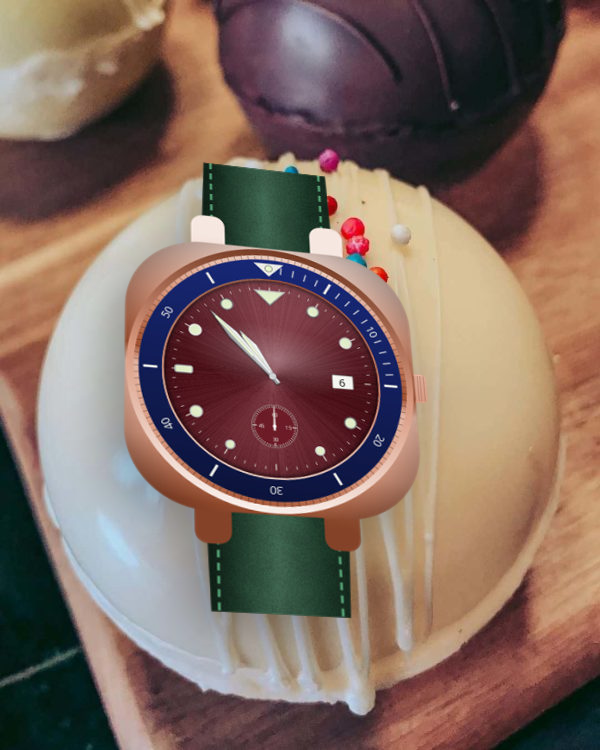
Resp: 10,53
